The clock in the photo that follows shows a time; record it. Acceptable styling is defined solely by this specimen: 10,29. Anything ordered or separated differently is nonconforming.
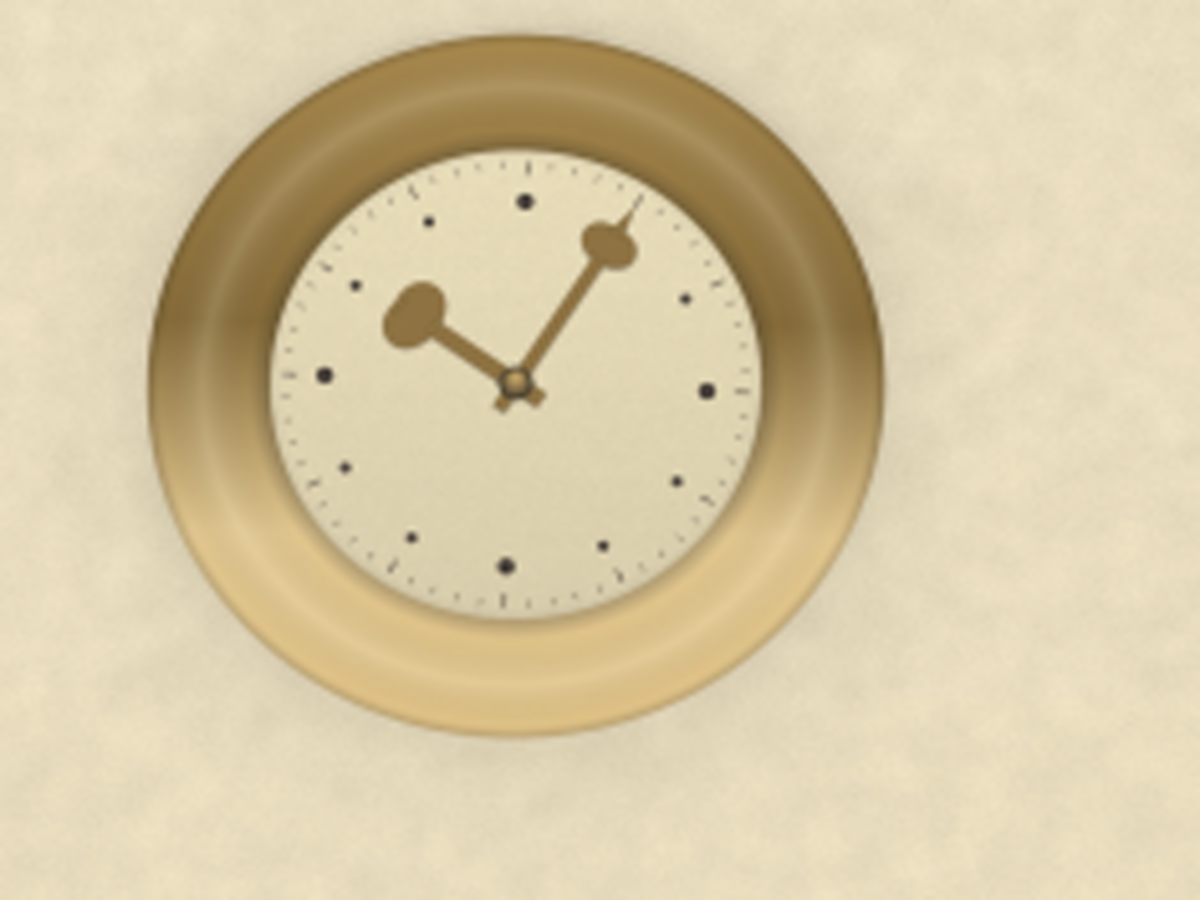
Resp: 10,05
